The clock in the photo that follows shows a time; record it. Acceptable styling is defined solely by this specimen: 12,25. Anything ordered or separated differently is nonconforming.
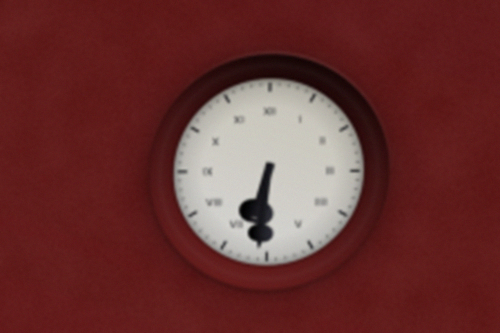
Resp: 6,31
